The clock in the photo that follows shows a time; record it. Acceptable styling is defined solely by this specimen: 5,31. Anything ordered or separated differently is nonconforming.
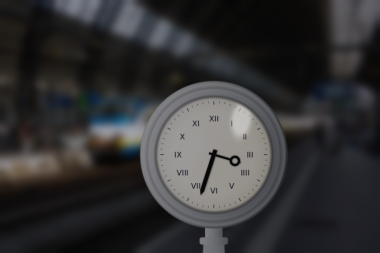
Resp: 3,33
